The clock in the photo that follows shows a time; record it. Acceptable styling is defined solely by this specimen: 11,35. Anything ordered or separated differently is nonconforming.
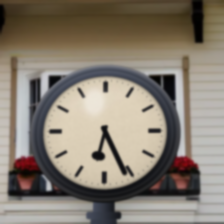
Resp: 6,26
